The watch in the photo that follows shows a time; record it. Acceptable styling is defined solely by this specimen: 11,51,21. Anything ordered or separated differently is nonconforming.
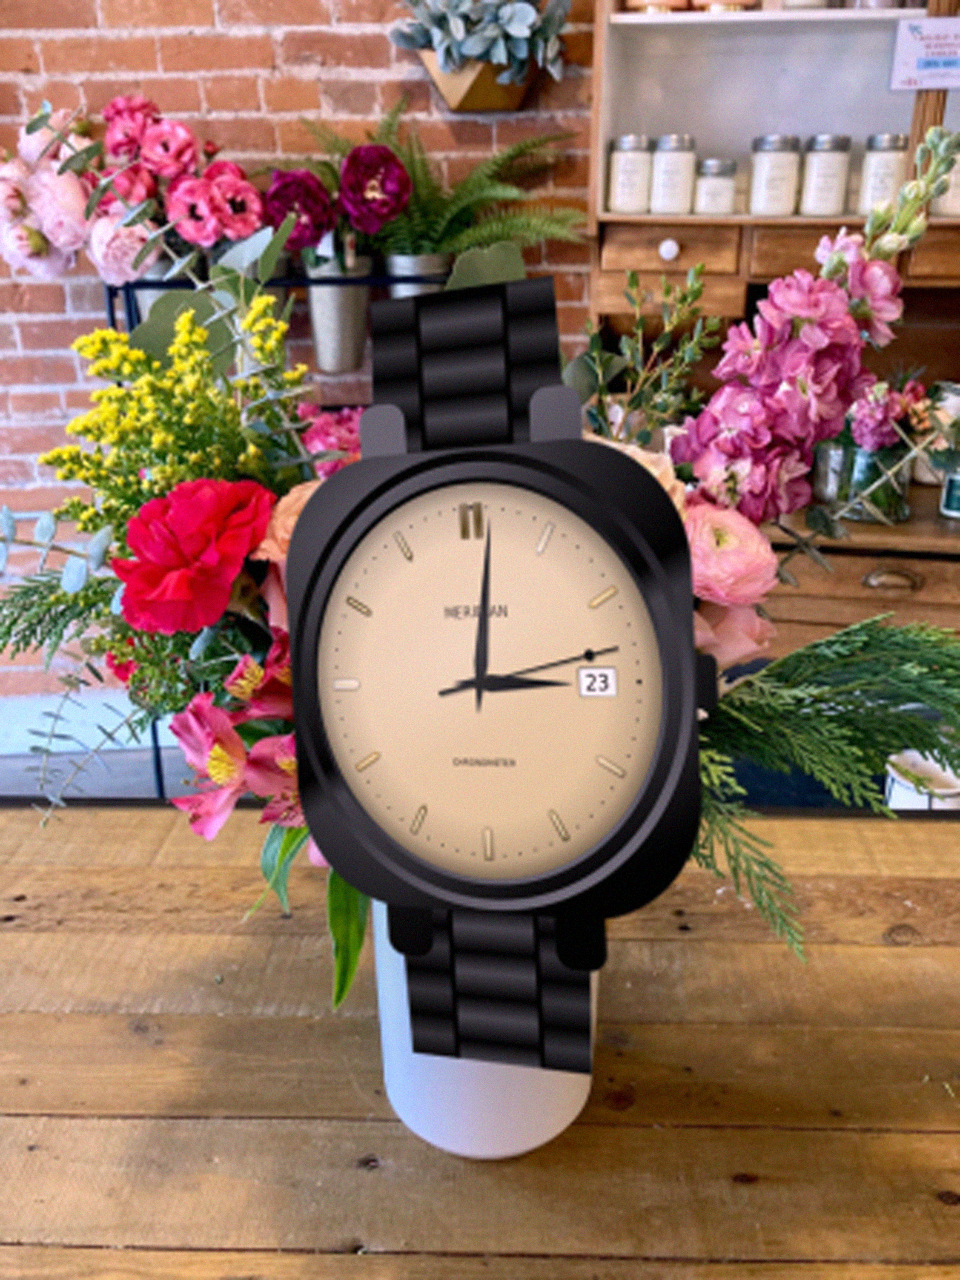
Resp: 3,01,13
